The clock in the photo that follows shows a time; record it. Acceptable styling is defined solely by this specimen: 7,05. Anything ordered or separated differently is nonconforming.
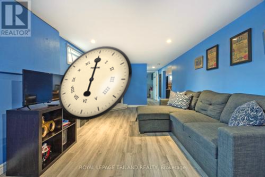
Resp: 6,00
